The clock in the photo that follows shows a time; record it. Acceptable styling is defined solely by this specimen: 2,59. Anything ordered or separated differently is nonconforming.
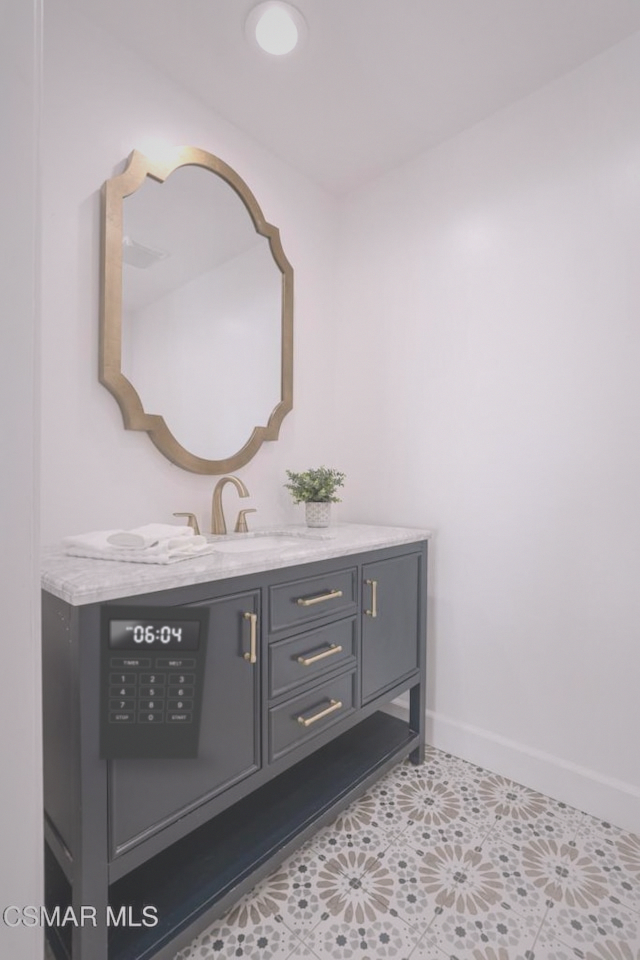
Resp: 6,04
